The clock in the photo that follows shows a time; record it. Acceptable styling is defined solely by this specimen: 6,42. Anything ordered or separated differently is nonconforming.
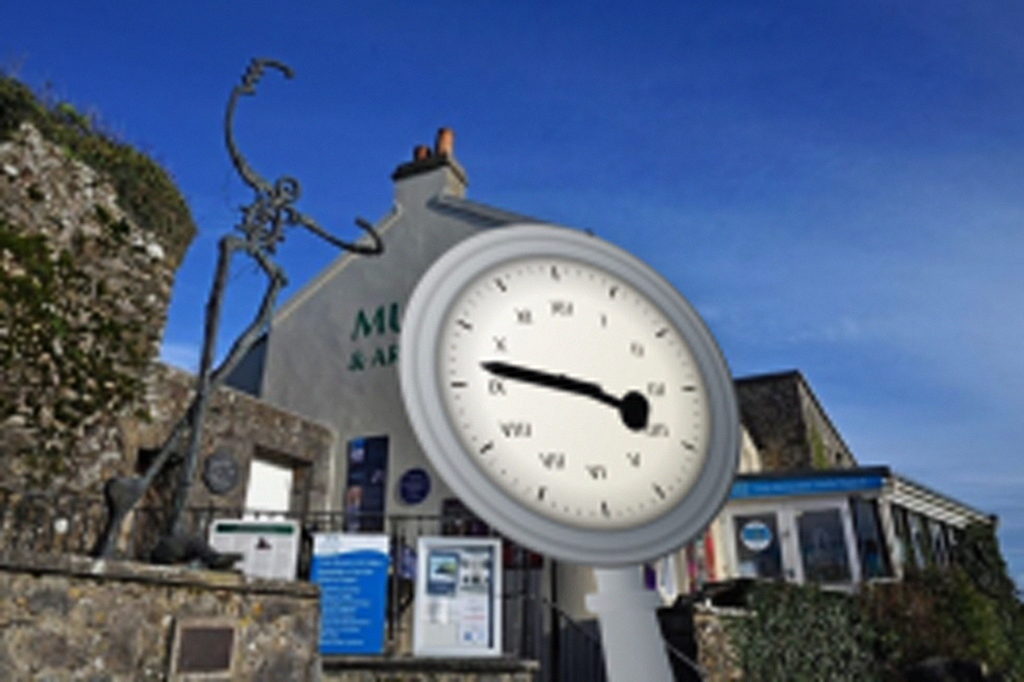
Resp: 3,47
